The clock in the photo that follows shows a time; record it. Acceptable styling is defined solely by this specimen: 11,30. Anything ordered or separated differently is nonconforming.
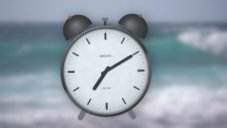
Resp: 7,10
